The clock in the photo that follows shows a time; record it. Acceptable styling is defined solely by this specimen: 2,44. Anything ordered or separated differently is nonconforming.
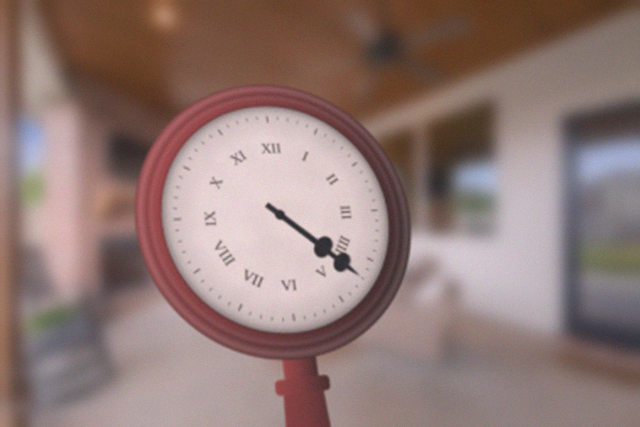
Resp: 4,22
